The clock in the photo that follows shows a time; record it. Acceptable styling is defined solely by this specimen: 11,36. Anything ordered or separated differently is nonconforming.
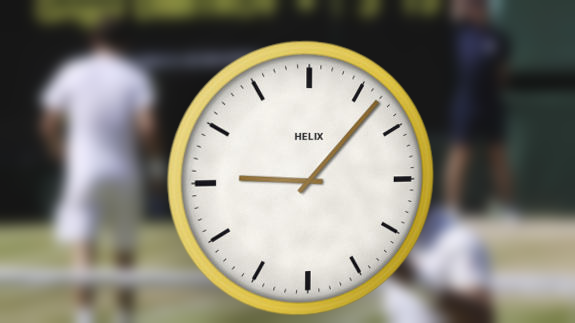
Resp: 9,07
